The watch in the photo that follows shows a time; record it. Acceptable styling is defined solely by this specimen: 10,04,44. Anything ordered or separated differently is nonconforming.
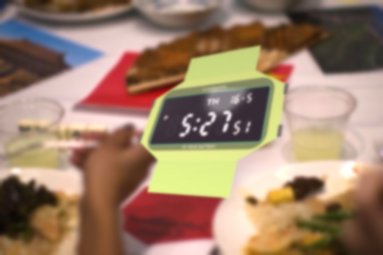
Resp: 5,27,51
